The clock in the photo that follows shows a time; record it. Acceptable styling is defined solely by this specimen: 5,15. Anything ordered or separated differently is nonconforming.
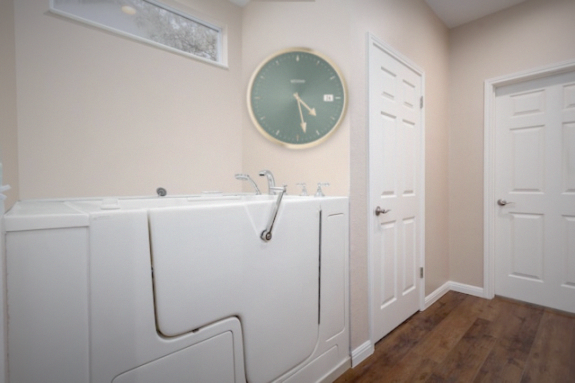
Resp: 4,28
